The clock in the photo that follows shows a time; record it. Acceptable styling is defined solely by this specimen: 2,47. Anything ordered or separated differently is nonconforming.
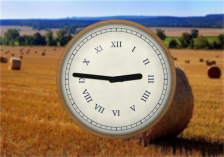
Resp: 2,46
